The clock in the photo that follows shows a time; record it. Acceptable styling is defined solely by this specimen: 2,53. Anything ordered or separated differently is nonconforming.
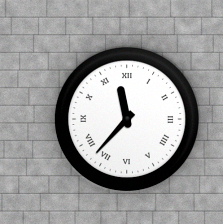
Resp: 11,37
